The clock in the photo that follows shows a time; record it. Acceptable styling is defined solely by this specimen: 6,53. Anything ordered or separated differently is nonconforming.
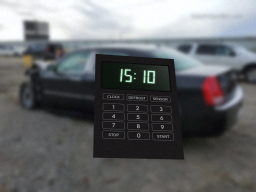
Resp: 15,10
